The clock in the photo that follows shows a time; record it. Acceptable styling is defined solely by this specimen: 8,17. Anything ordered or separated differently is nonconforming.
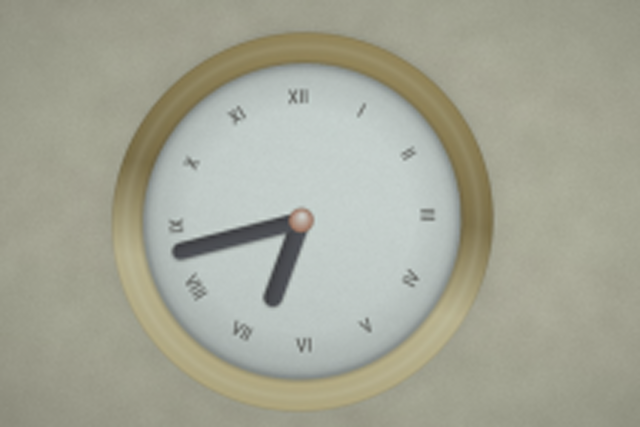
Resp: 6,43
